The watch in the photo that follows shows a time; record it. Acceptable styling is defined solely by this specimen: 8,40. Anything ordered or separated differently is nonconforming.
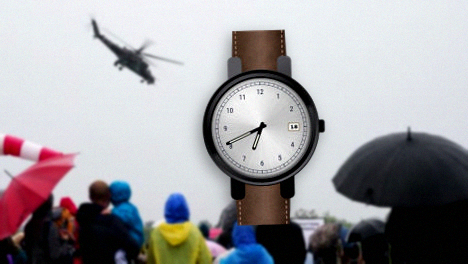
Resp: 6,41
